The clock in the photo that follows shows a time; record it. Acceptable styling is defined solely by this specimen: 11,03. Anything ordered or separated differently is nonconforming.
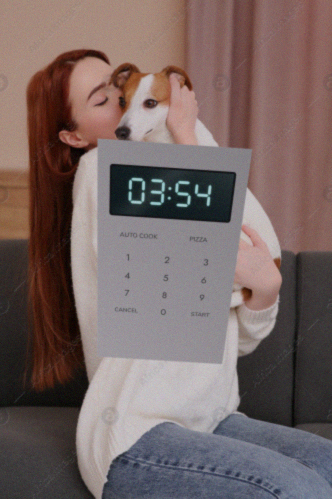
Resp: 3,54
